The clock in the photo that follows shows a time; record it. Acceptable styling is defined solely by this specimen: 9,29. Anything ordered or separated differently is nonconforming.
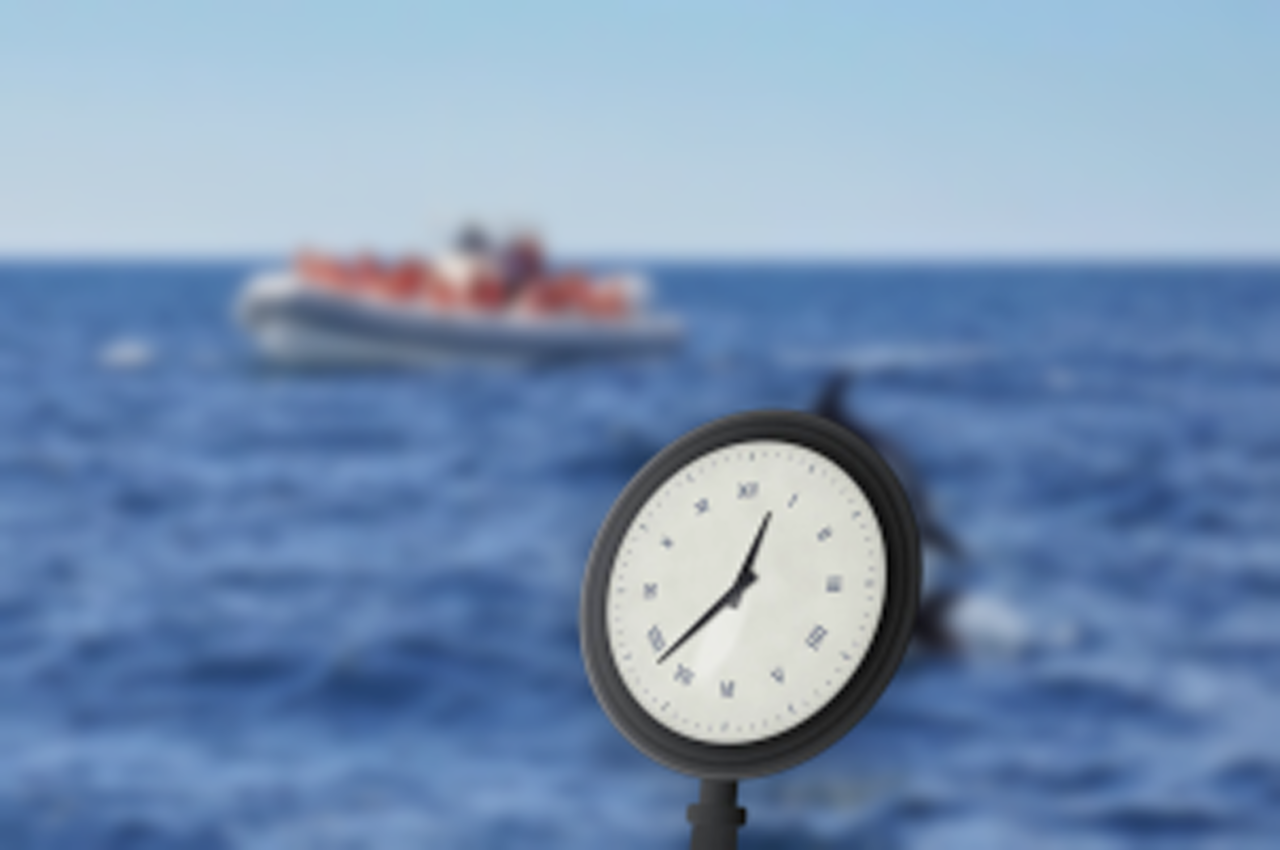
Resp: 12,38
